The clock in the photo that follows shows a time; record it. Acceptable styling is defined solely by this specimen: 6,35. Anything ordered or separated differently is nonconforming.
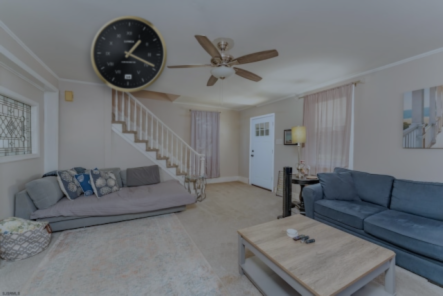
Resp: 1,19
